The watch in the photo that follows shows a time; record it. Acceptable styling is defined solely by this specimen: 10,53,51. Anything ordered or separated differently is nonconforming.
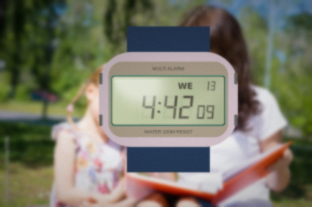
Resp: 4,42,09
